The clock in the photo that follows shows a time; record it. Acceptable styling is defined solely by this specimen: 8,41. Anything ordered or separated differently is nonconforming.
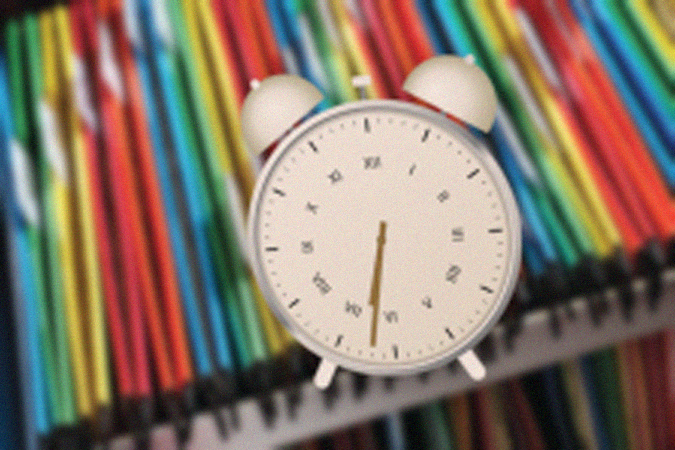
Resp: 6,32
